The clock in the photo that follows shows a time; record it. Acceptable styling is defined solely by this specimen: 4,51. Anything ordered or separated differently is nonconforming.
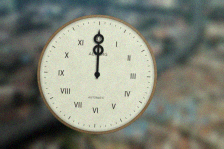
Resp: 12,00
